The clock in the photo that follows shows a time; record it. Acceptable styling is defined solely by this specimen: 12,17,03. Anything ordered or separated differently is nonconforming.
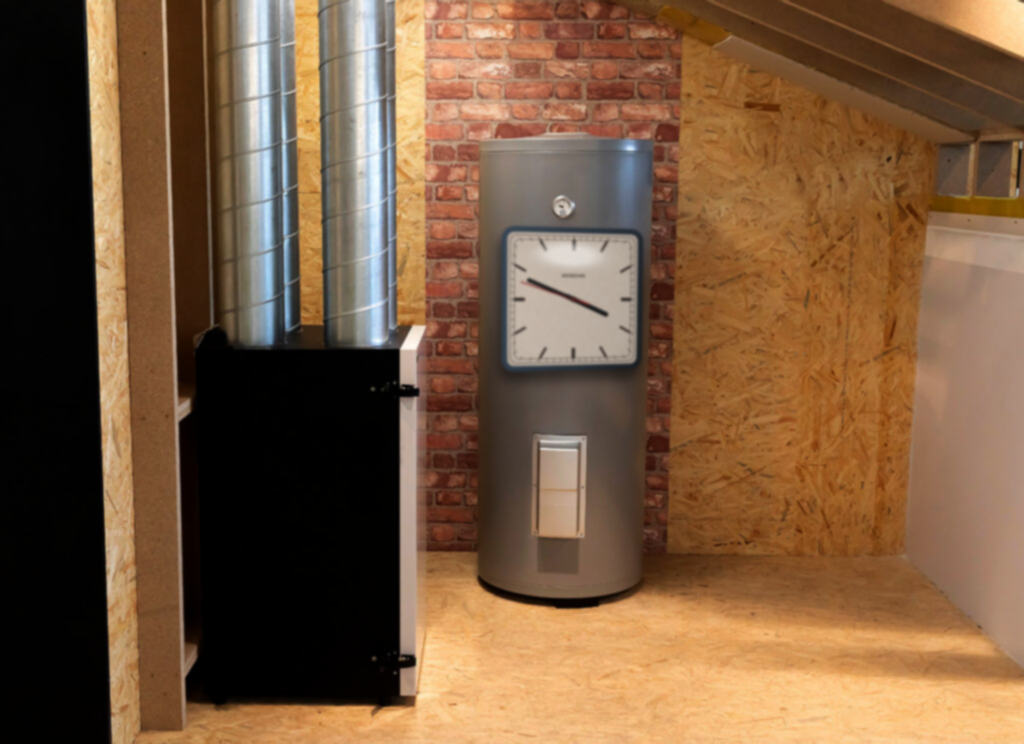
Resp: 3,48,48
